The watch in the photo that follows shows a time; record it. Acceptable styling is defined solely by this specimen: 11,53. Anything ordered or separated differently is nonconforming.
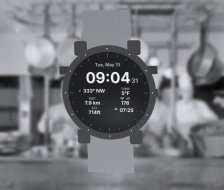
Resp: 9,04
